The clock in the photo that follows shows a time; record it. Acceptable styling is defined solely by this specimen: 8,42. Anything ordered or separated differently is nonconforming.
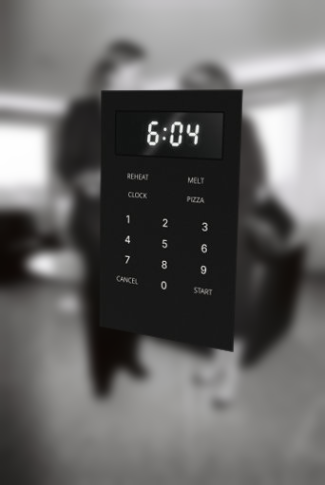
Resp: 6,04
